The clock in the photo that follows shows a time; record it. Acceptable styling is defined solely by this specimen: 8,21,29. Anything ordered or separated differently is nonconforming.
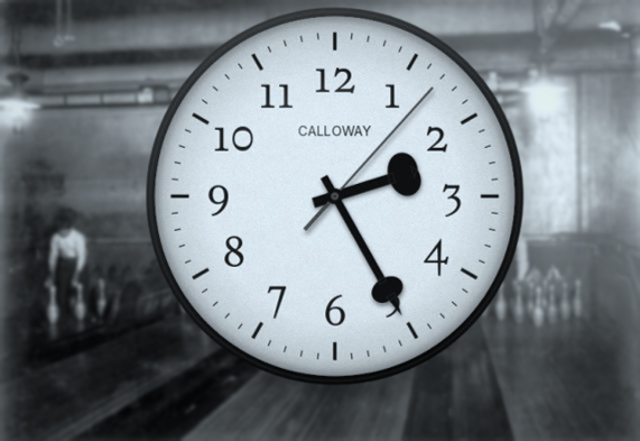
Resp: 2,25,07
